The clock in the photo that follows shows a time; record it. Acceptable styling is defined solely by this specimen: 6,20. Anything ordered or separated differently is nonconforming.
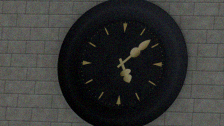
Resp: 5,08
